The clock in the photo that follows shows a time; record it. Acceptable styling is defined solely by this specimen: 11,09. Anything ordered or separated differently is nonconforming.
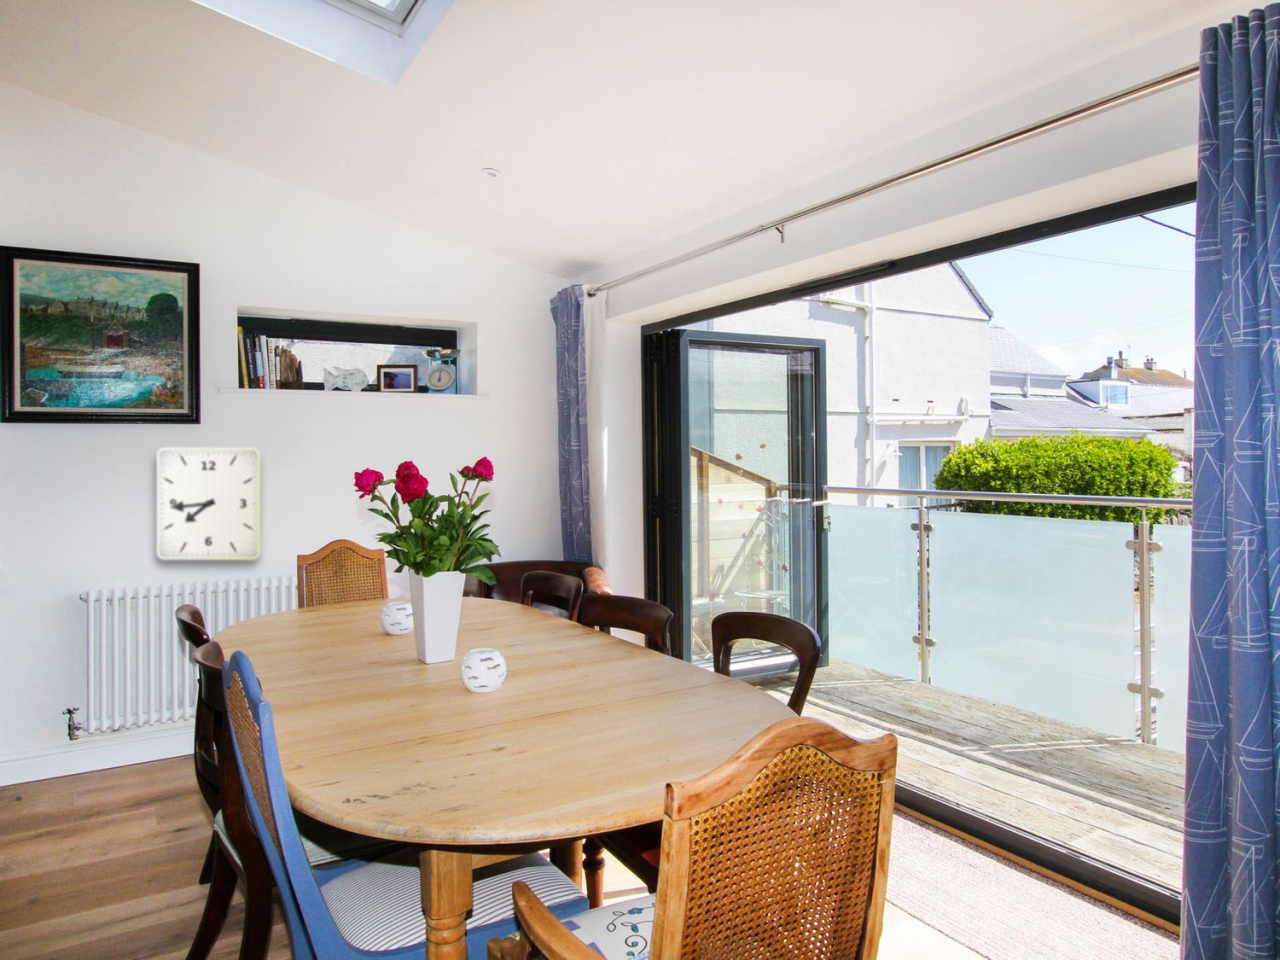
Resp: 7,44
